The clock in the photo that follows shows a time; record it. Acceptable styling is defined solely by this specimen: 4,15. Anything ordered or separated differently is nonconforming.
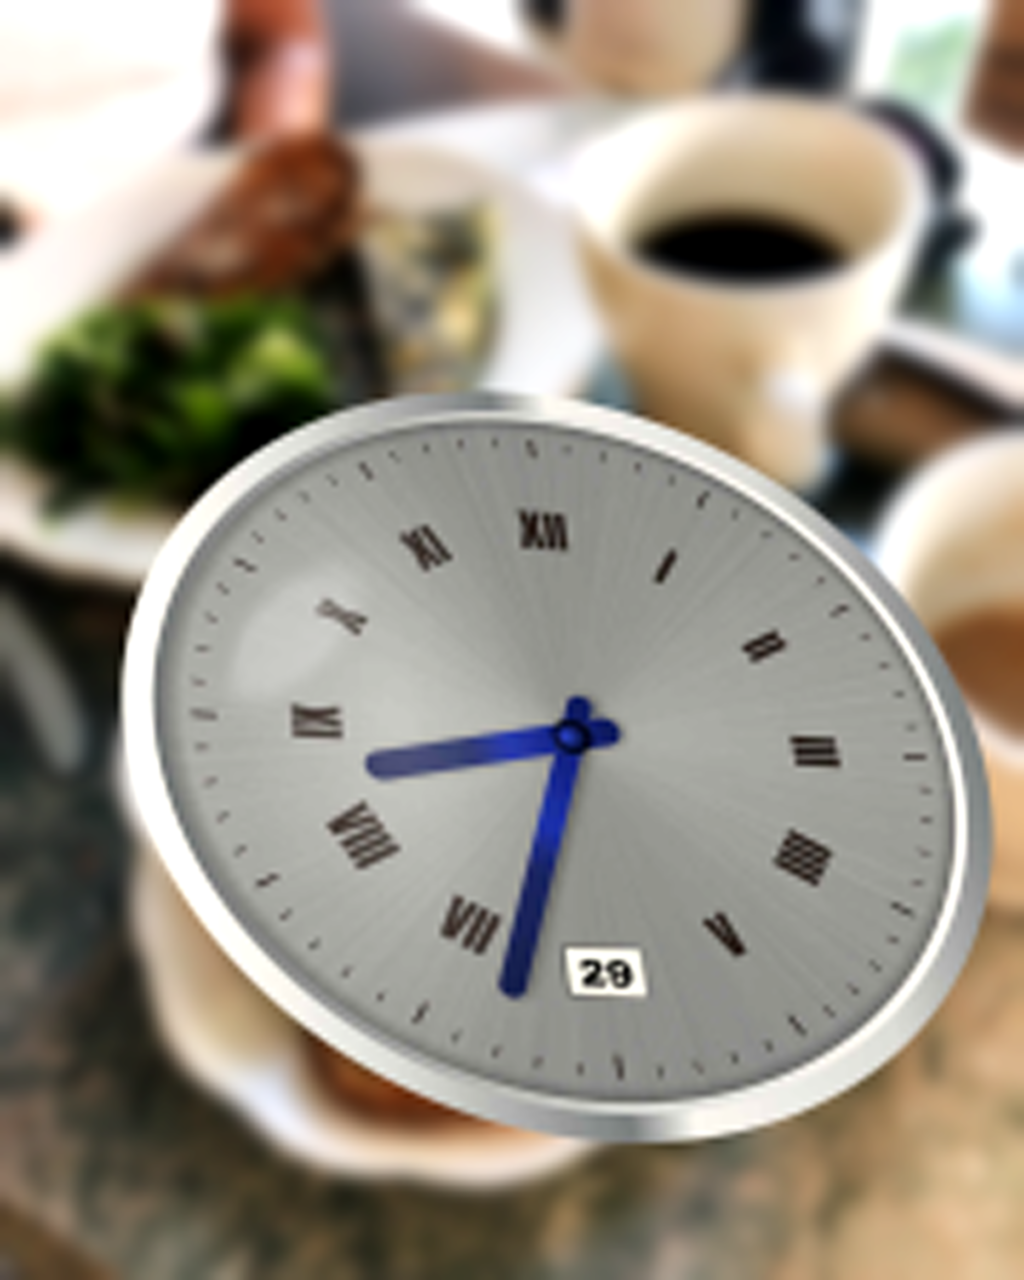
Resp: 8,33
